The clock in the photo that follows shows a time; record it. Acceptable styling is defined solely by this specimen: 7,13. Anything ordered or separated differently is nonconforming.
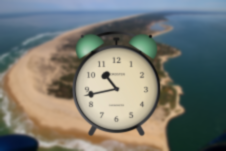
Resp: 10,43
